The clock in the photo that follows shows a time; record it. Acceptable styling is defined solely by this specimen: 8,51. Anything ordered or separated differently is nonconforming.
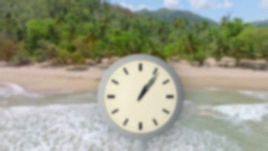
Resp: 1,06
